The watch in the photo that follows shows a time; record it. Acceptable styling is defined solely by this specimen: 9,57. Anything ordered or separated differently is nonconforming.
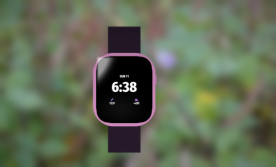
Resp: 6,38
